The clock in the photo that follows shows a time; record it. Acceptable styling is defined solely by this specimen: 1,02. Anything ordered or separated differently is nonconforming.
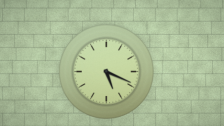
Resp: 5,19
